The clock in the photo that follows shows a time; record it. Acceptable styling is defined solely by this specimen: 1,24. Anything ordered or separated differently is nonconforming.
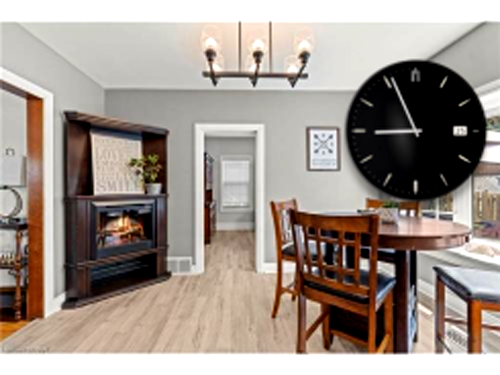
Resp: 8,56
